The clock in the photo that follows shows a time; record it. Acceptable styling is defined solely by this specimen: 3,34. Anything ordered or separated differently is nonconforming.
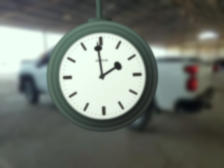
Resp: 1,59
